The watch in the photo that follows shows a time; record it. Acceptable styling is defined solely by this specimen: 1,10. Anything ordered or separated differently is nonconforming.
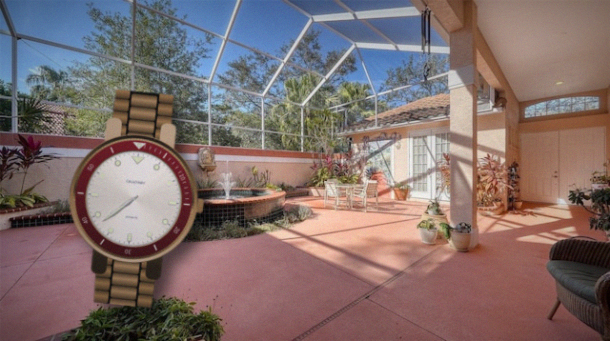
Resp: 7,38
